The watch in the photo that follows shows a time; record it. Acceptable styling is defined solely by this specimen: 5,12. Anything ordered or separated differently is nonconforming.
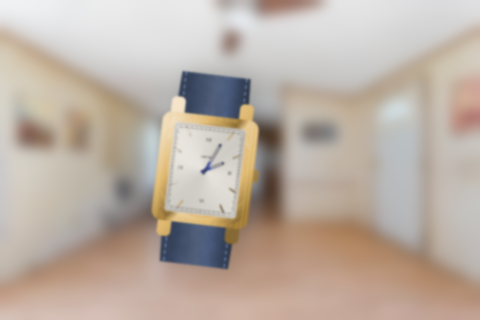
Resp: 2,04
